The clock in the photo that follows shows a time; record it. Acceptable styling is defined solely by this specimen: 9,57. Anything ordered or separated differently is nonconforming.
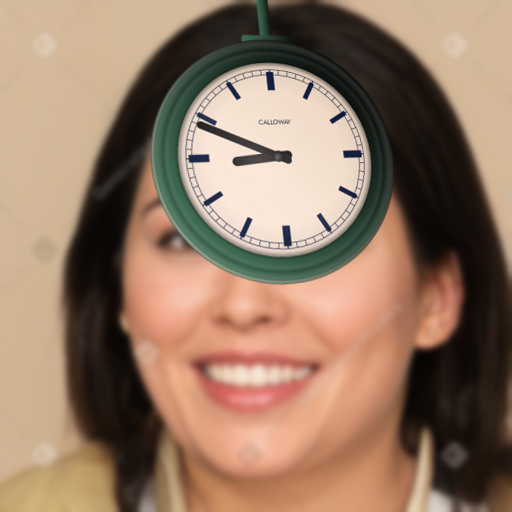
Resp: 8,49
